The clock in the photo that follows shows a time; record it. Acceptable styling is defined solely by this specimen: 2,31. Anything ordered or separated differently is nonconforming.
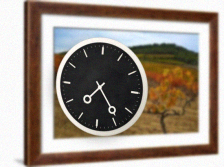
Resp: 7,24
